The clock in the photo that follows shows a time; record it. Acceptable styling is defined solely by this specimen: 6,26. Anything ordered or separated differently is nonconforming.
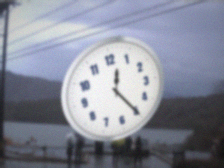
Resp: 12,25
